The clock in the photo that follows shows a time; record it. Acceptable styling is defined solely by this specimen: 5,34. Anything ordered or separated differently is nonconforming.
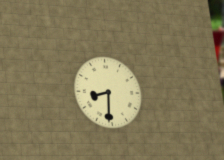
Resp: 8,31
